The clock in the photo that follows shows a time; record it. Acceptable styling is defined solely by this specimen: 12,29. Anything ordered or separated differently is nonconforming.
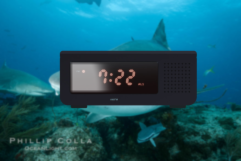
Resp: 7,22
